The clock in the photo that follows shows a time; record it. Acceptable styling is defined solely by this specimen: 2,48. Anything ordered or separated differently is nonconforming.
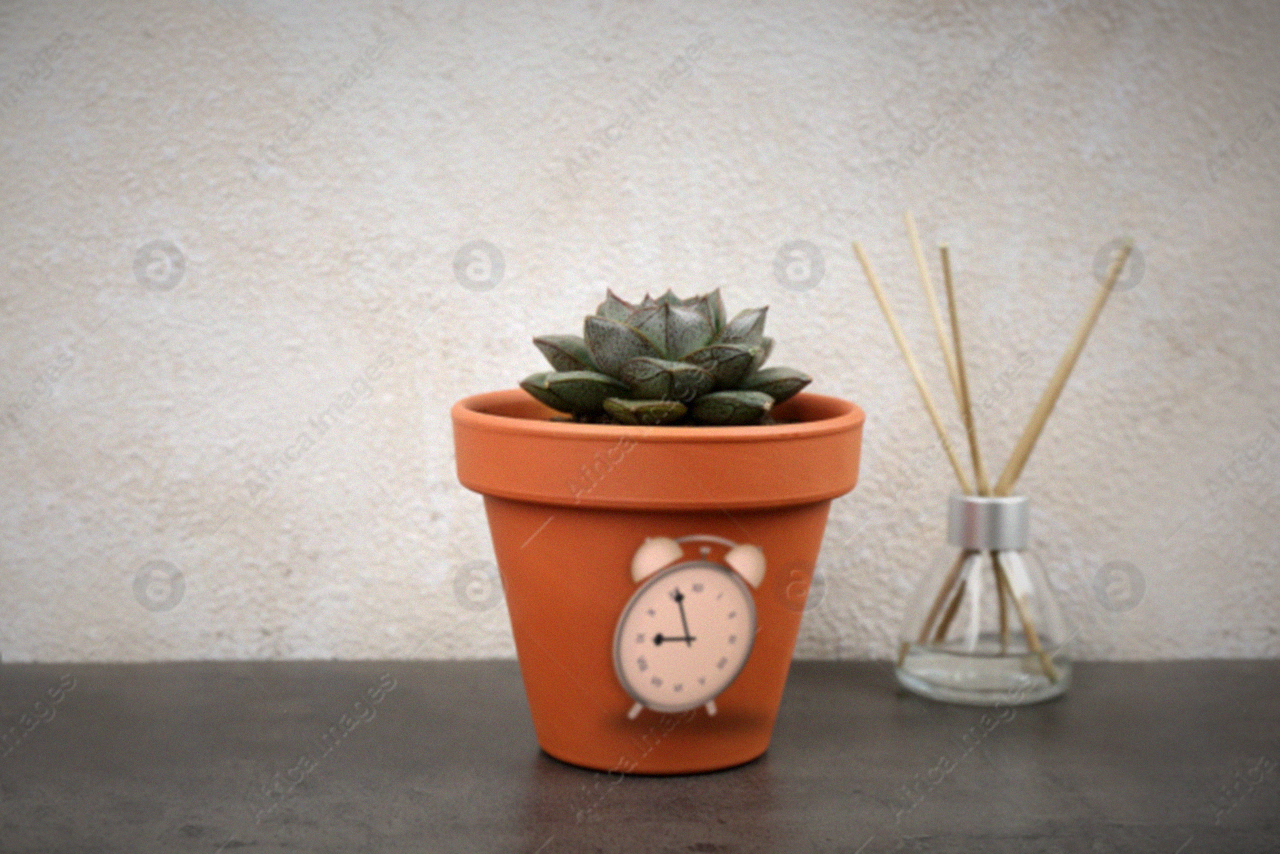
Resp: 8,56
